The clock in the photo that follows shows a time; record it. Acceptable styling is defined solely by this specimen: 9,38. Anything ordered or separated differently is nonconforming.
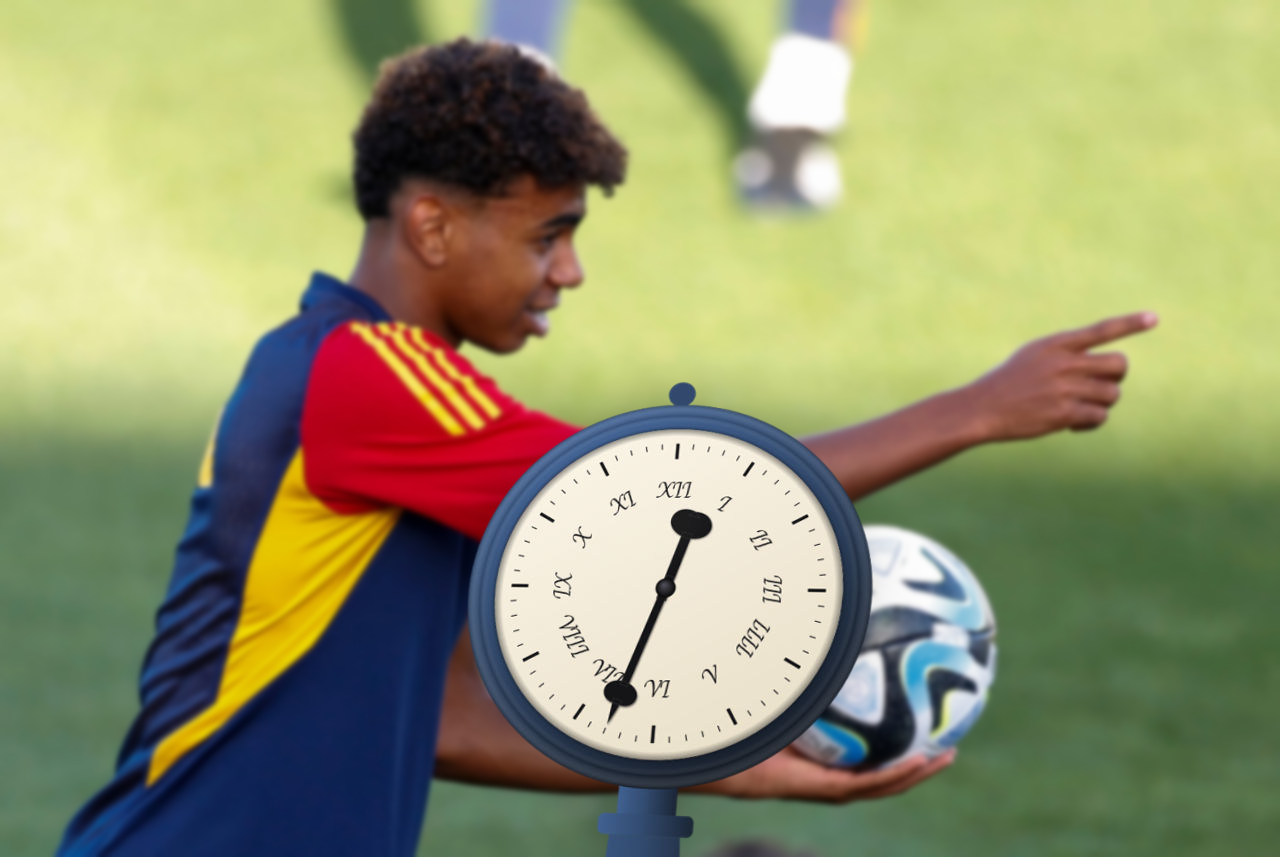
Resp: 12,33
